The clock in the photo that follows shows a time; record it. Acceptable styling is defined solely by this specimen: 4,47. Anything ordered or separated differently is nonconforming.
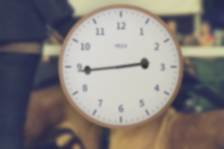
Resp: 2,44
